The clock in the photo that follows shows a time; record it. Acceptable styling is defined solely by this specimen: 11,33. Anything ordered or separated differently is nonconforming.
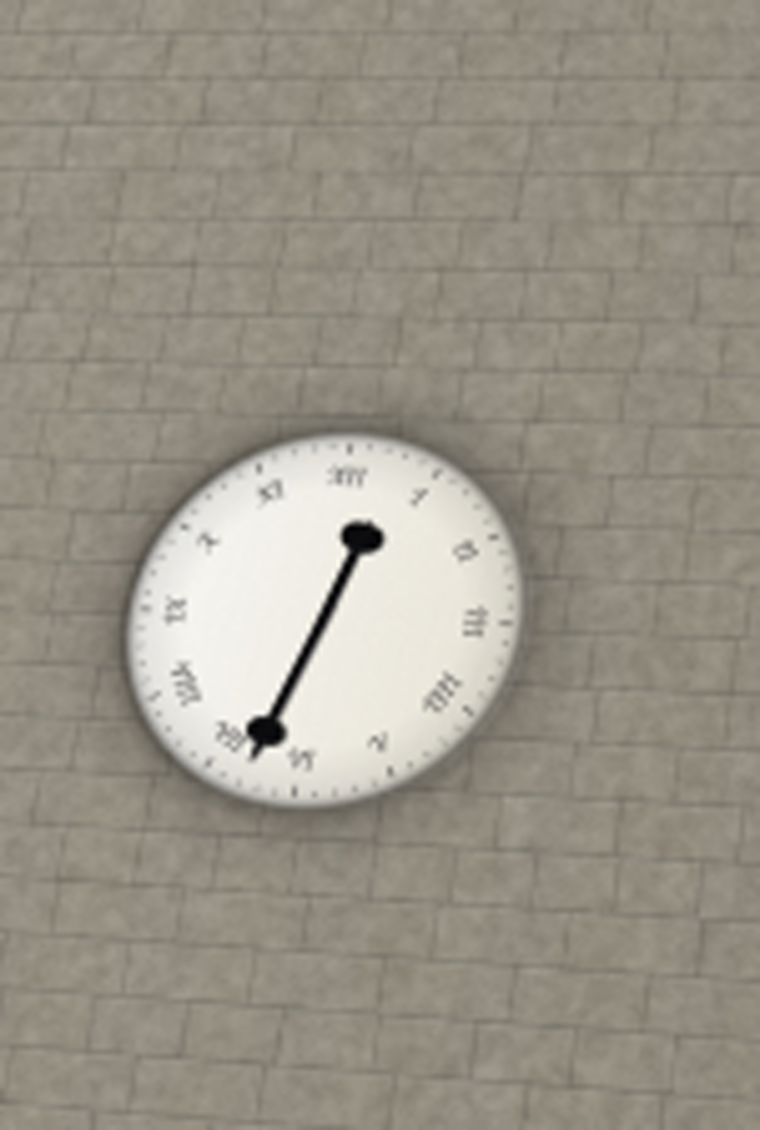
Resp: 12,33
